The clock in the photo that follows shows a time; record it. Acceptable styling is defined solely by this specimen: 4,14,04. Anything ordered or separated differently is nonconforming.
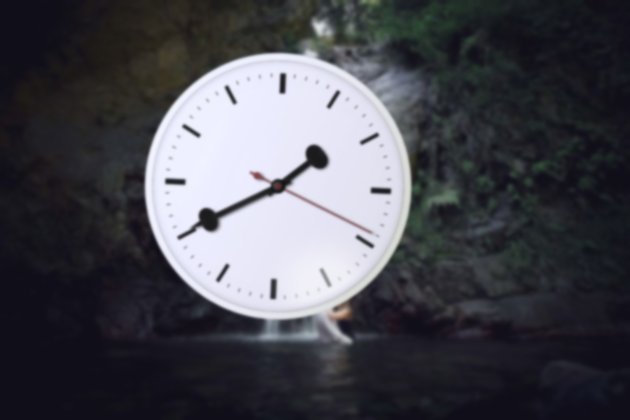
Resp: 1,40,19
